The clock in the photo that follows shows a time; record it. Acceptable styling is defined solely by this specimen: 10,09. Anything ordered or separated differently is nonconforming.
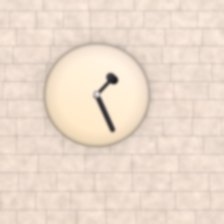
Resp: 1,26
